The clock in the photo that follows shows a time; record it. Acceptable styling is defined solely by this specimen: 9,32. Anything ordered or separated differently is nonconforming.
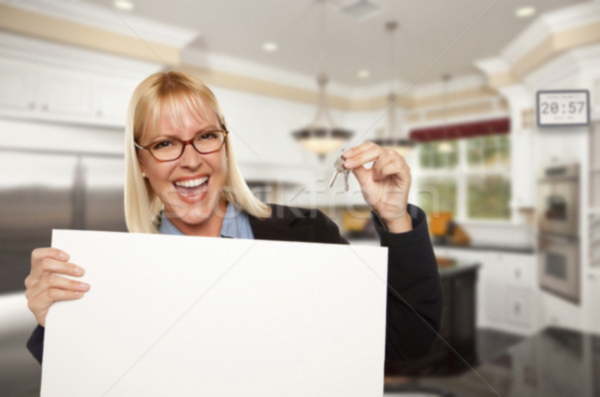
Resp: 20,57
